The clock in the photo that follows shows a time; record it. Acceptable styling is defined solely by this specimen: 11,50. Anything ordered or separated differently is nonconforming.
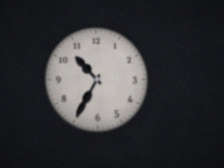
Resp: 10,35
